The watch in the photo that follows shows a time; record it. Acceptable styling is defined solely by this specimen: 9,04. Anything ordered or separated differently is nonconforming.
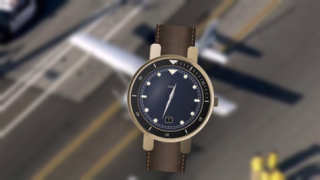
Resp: 12,33
